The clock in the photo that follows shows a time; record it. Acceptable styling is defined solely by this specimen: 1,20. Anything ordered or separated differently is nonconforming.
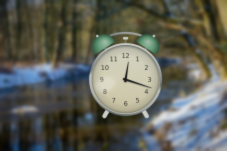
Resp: 12,18
